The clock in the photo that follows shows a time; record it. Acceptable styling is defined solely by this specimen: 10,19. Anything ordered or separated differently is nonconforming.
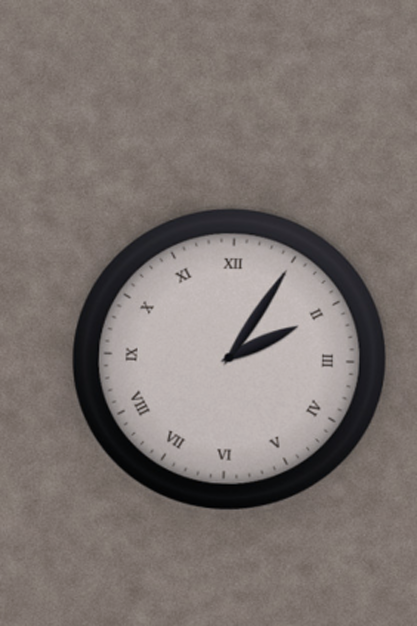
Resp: 2,05
